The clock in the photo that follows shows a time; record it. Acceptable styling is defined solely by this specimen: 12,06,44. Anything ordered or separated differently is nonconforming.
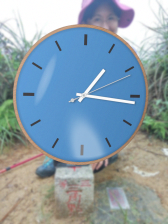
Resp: 1,16,11
